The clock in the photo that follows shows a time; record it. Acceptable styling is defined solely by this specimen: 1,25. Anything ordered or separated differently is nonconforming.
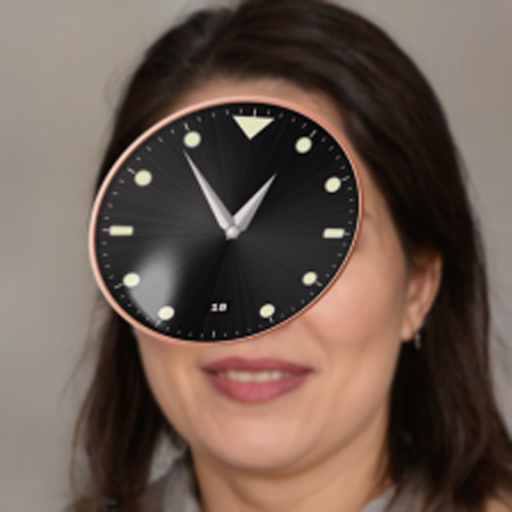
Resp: 12,54
